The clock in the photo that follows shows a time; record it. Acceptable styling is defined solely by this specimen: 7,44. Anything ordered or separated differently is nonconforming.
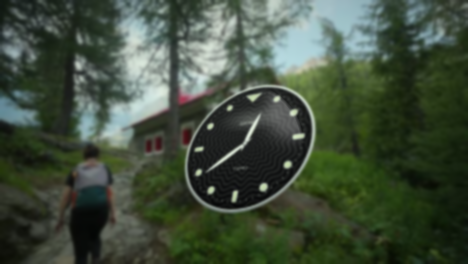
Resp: 12,39
